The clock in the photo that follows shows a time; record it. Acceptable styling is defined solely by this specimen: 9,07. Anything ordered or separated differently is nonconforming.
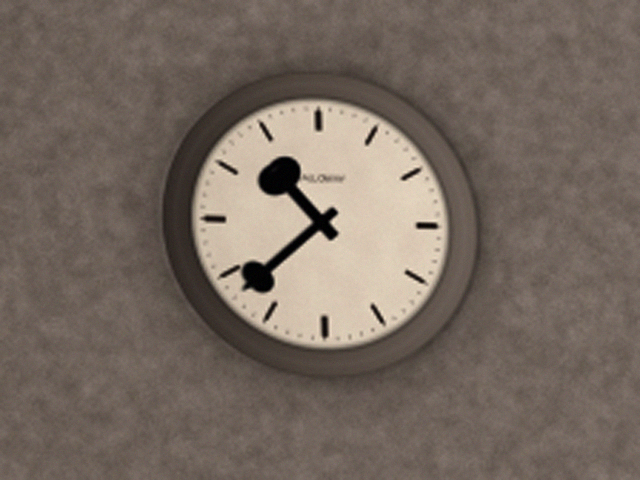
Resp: 10,38
